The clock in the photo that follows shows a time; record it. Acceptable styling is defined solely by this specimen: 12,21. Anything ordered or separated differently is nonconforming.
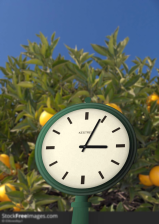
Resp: 3,04
